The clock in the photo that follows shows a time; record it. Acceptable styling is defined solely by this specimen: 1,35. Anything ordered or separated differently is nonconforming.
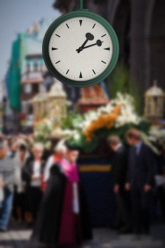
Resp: 1,12
